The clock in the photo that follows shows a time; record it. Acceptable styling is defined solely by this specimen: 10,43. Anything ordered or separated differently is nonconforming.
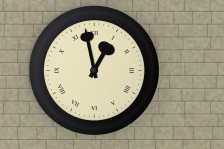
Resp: 12,58
